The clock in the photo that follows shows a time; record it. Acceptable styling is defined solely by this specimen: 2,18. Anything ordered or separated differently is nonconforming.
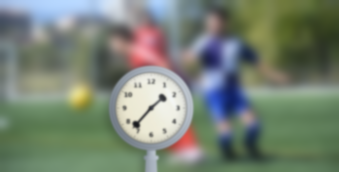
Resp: 1,37
